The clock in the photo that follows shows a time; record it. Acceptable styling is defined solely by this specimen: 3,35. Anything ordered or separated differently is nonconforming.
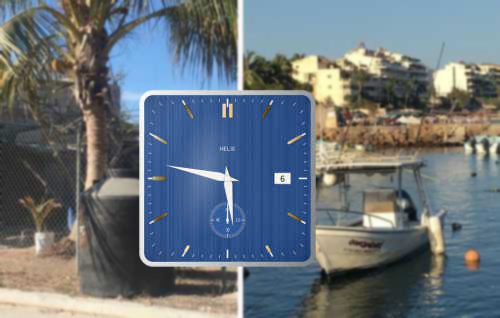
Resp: 5,47
